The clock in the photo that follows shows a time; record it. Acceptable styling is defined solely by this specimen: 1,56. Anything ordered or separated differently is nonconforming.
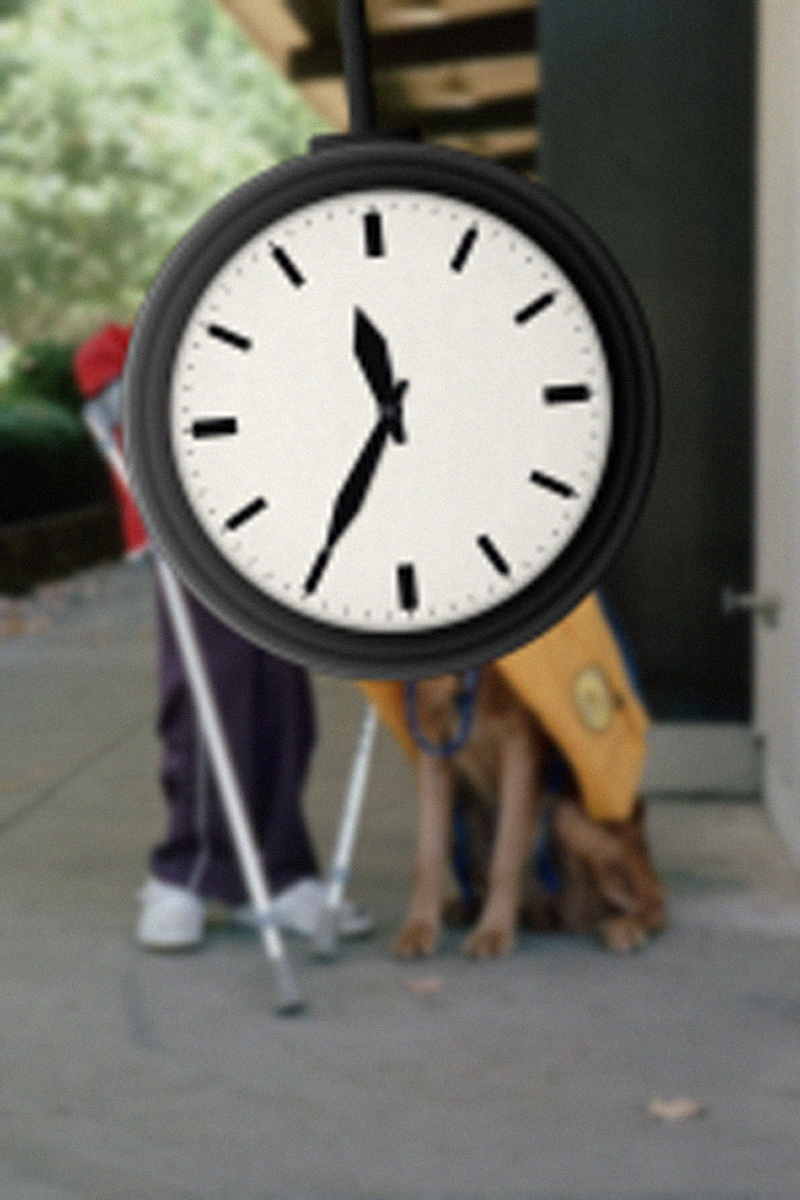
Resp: 11,35
